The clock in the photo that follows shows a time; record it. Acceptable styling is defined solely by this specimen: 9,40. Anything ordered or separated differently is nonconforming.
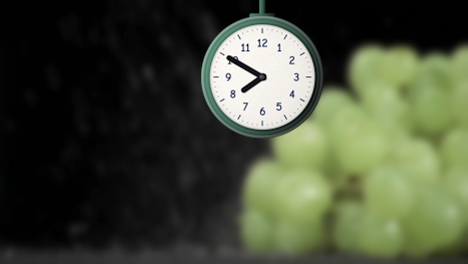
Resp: 7,50
